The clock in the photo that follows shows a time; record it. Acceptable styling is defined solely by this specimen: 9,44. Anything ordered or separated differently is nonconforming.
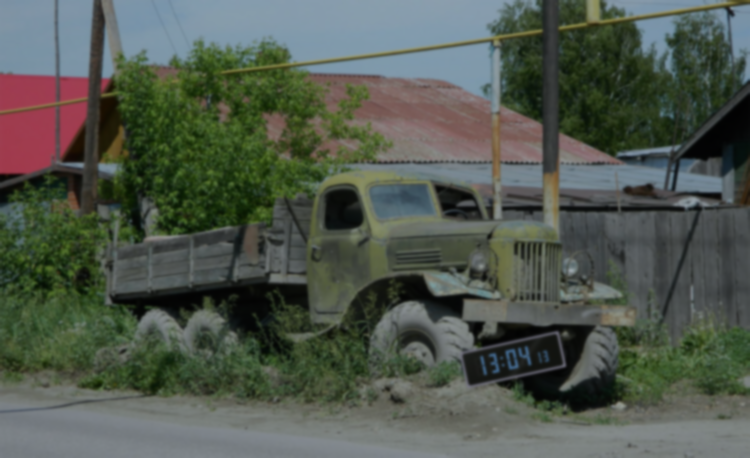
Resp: 13,04
